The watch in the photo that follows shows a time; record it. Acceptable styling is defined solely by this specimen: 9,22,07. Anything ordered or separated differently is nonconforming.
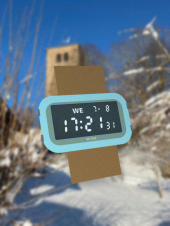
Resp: 17,21,31
